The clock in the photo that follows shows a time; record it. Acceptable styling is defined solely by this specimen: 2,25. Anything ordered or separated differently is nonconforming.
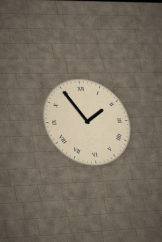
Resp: 1,55
